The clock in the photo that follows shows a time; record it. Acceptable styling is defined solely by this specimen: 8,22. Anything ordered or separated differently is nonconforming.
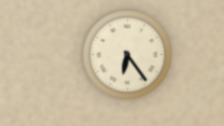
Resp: 6,24
